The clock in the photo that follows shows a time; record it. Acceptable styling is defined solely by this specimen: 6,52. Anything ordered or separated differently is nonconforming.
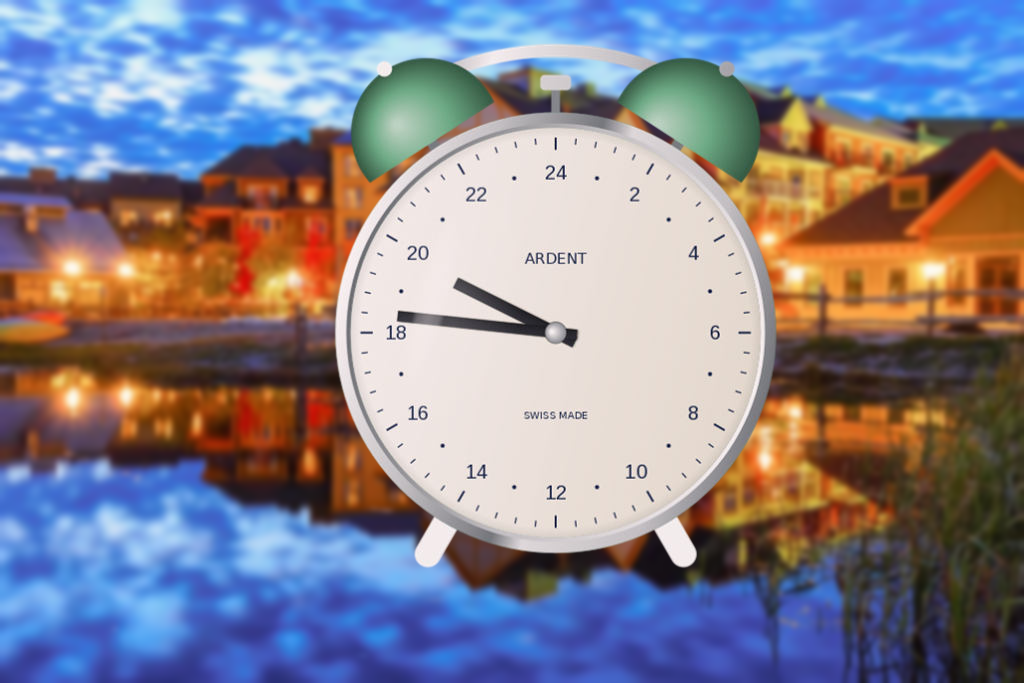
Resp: 19,46
